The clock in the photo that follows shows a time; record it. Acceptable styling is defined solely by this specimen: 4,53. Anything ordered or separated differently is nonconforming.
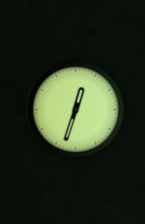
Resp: 12,33
